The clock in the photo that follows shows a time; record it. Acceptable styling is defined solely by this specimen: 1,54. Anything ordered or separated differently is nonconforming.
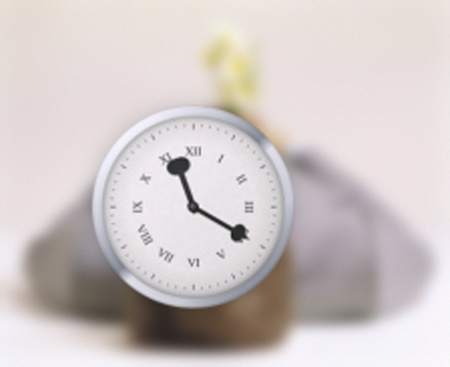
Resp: 11,20
